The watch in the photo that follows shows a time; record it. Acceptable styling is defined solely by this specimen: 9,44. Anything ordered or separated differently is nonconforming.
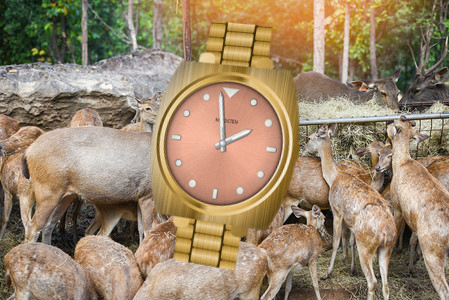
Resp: 1,58
